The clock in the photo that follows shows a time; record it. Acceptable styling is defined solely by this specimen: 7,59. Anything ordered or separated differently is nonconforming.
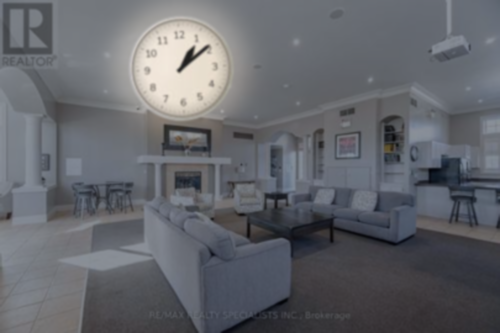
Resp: 1,09
